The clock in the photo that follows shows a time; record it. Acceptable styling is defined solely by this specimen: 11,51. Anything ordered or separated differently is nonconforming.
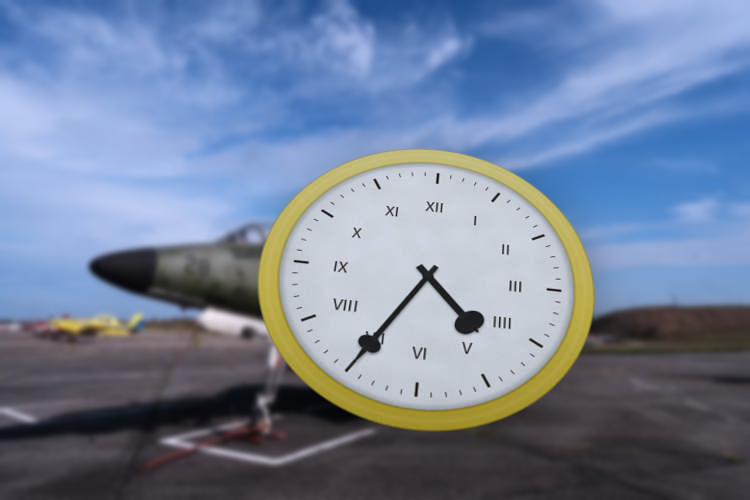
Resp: 4,35
